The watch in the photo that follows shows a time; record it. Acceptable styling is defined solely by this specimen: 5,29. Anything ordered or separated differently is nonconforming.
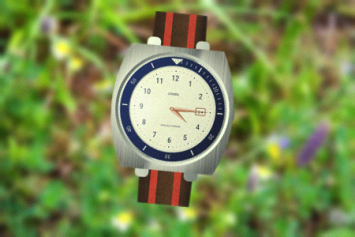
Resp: 4,15
